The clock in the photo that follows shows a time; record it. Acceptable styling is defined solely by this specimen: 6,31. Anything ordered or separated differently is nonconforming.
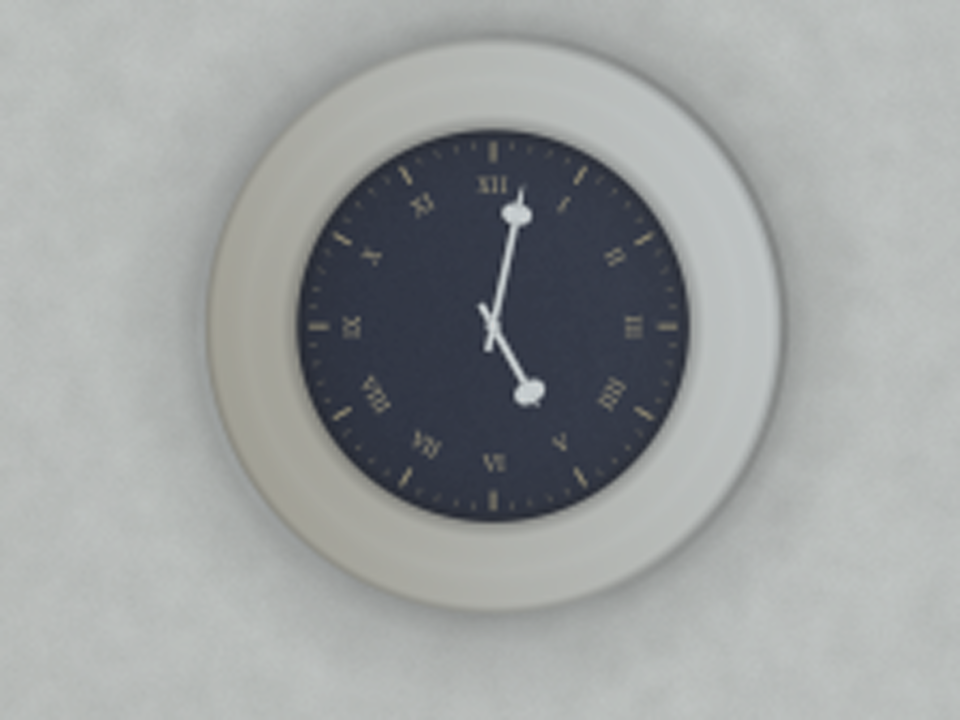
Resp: 5,02
